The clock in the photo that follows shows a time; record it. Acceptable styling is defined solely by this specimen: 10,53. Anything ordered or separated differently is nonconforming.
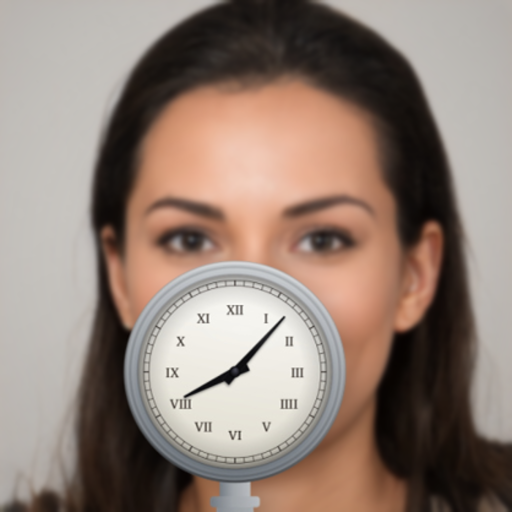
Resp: 8,07
